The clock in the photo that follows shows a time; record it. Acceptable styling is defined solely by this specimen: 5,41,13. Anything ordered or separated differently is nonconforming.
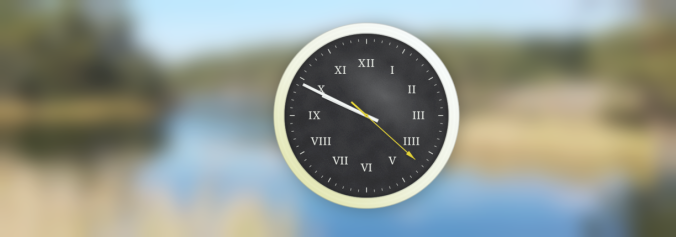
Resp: 9,49,22
